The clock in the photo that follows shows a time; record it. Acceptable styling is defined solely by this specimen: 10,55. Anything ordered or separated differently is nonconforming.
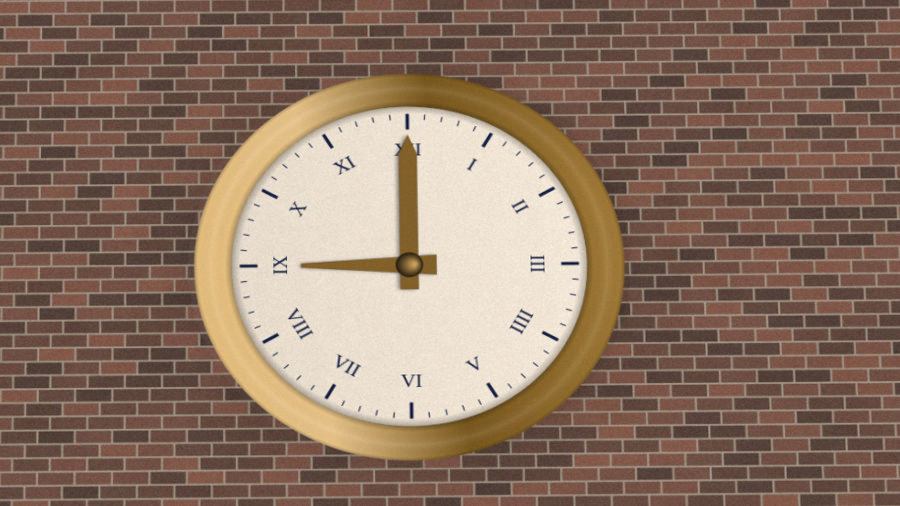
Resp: 9,00
